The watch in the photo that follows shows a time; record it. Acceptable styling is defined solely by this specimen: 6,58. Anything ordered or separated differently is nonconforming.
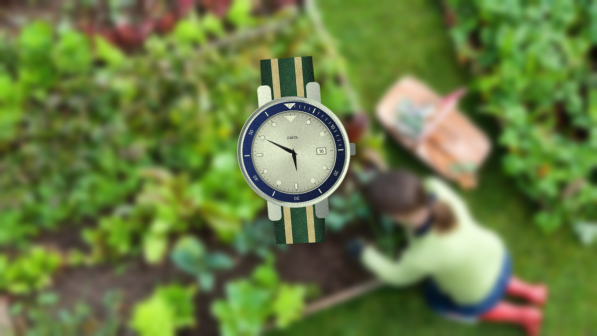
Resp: 5,50
